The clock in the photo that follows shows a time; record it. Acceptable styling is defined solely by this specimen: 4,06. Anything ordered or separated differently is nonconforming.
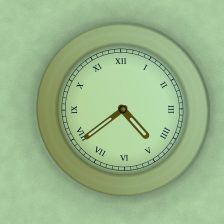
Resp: 4,39
